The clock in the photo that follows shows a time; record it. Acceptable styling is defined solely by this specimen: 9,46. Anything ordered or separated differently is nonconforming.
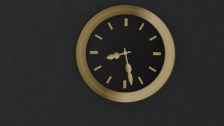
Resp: 8,28
